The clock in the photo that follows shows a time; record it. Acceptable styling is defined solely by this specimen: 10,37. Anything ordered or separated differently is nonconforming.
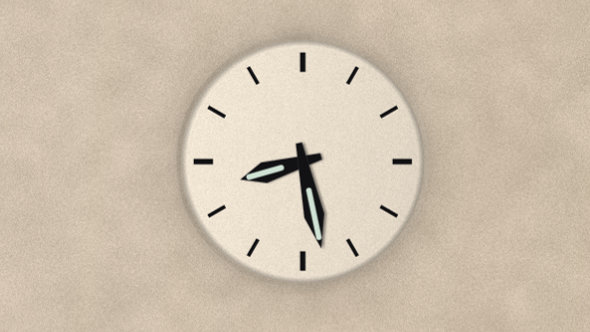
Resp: 8,28
